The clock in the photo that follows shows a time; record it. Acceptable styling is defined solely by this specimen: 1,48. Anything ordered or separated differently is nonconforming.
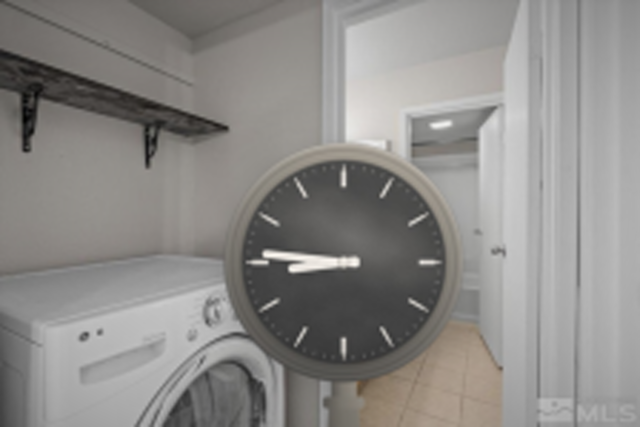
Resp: 8,46
